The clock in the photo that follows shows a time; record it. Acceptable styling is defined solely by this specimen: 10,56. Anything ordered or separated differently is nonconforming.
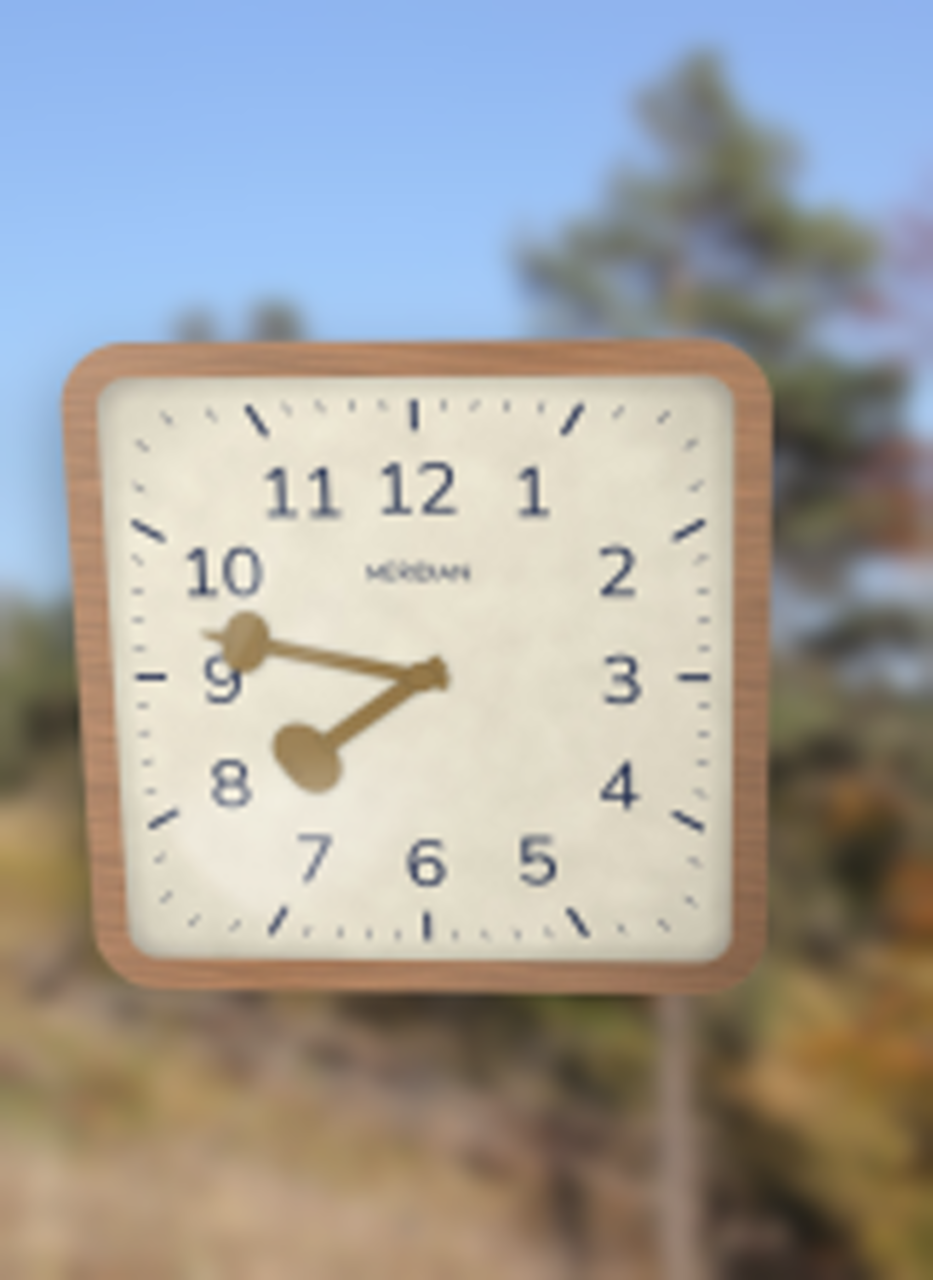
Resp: 7,47
